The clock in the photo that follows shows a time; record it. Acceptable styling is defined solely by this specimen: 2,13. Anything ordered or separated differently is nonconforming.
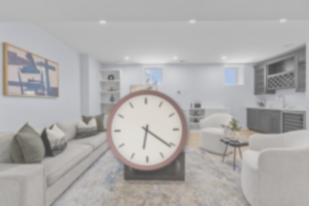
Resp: 6,21
